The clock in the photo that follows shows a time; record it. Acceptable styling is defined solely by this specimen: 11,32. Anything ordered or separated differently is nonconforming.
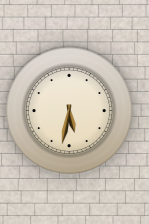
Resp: 5,32
